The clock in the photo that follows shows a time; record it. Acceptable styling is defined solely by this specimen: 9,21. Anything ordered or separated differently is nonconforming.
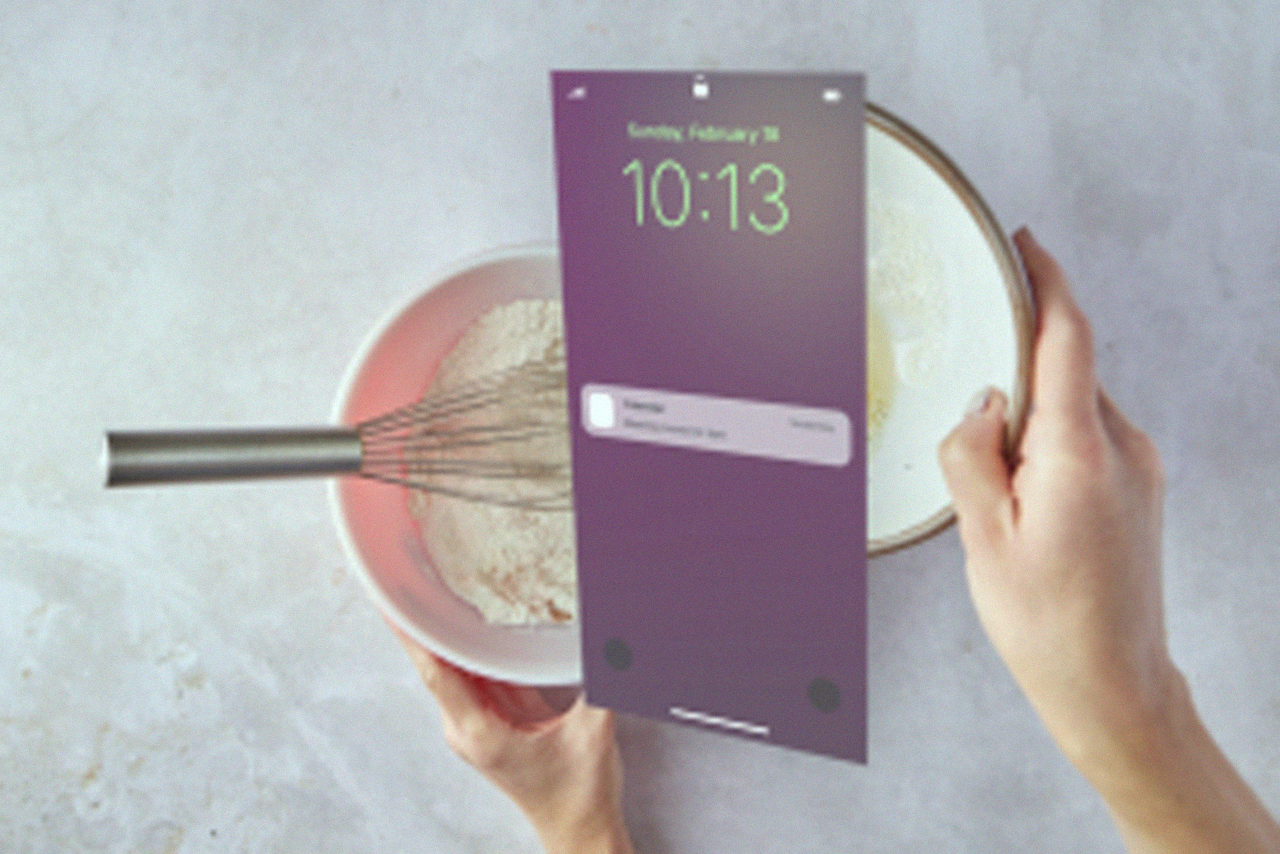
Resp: 10,13
